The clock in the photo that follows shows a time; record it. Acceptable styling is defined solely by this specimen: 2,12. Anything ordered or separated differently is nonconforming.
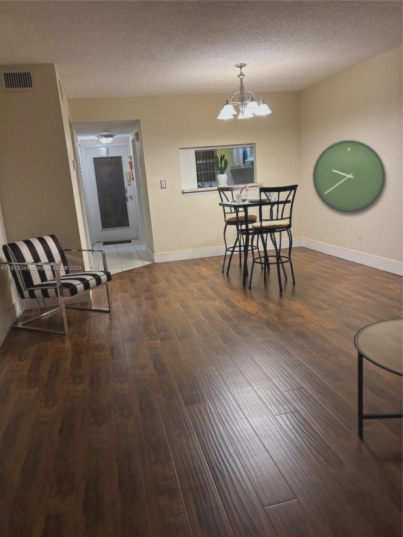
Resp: 9,39
